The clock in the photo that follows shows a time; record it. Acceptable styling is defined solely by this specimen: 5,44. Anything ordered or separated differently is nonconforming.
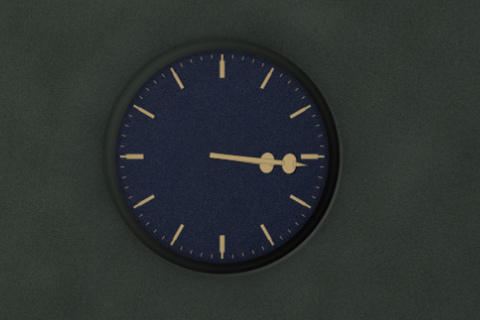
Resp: 3,16
